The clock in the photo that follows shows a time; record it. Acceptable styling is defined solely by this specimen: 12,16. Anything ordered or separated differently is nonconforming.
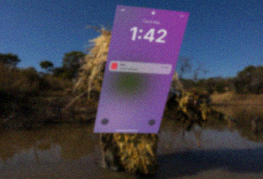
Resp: 1,42
